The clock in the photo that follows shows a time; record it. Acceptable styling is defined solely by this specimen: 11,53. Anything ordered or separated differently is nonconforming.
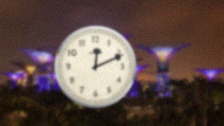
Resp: 12,11
